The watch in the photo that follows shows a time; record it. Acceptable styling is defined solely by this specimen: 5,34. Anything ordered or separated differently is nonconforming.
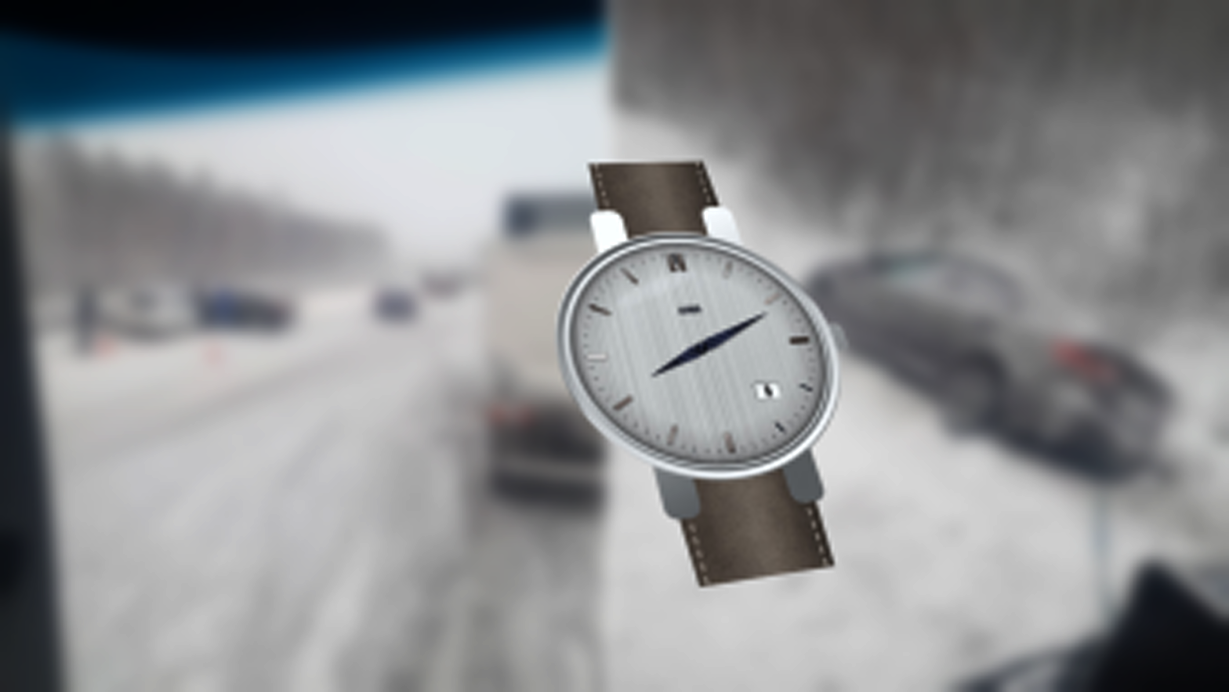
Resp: 8,11
